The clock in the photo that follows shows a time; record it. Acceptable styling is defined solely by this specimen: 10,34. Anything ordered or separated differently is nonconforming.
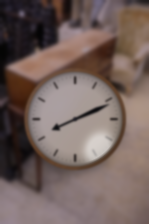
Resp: 8,11
